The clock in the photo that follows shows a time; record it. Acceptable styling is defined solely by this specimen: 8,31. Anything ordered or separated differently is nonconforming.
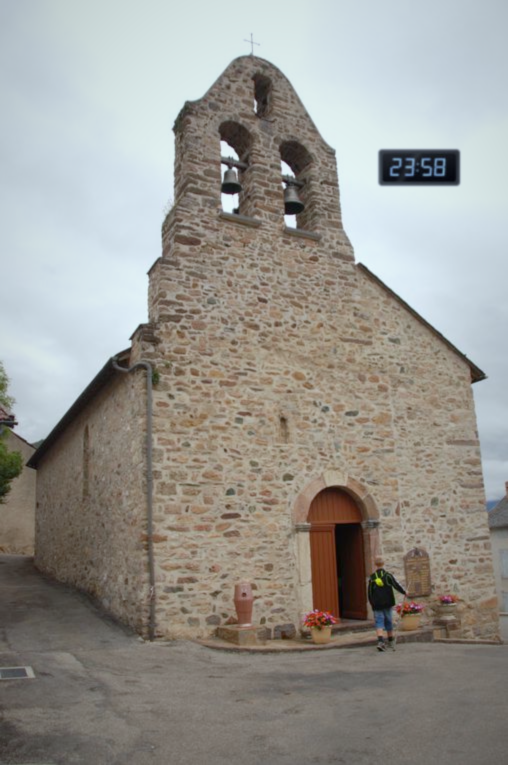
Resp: 23,58
